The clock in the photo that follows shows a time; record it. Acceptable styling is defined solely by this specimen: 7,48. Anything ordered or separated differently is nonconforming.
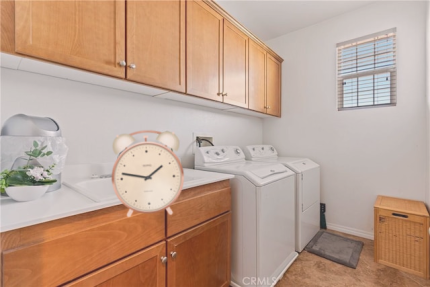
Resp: 1,47
